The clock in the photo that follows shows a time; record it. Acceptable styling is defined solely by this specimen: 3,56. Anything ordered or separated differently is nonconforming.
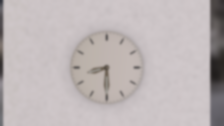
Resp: 8,30
